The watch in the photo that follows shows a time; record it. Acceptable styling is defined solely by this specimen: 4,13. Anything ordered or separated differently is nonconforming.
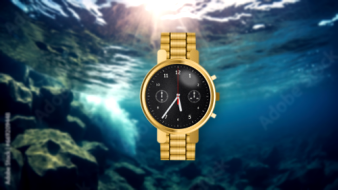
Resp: 5,36
